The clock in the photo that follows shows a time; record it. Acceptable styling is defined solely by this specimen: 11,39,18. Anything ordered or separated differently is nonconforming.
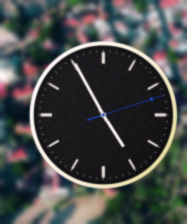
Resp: 4,55,12
